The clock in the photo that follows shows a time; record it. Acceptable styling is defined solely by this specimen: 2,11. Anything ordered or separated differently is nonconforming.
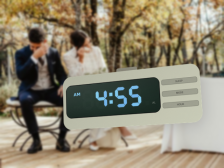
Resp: 4,55
